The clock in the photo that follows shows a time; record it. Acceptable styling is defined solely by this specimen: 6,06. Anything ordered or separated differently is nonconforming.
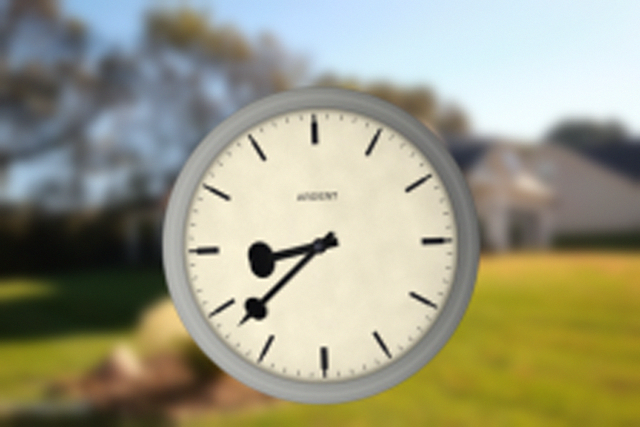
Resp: 8,38
